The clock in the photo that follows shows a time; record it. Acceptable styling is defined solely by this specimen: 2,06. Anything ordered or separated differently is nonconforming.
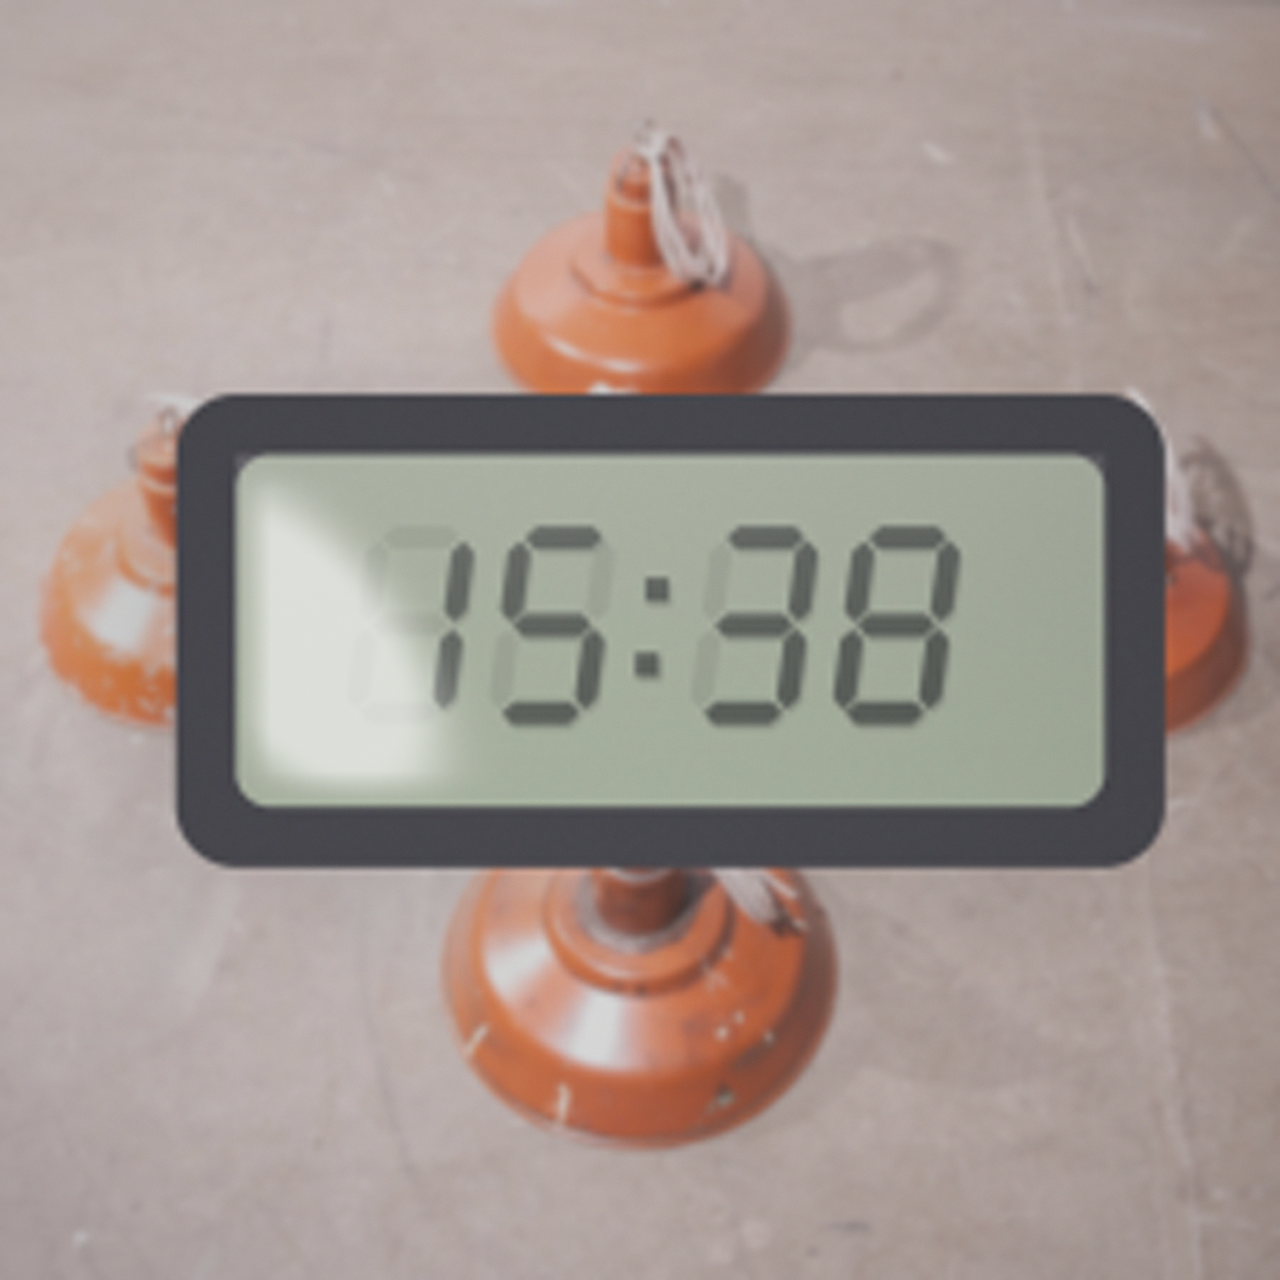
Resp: 15,38
